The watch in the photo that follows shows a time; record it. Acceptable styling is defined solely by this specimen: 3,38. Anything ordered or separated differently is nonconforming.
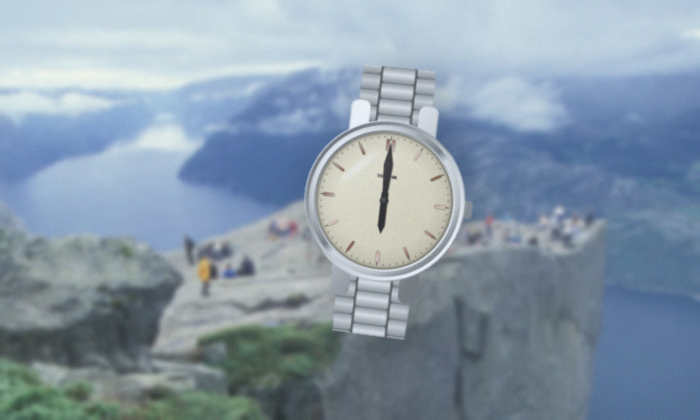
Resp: 6,00
